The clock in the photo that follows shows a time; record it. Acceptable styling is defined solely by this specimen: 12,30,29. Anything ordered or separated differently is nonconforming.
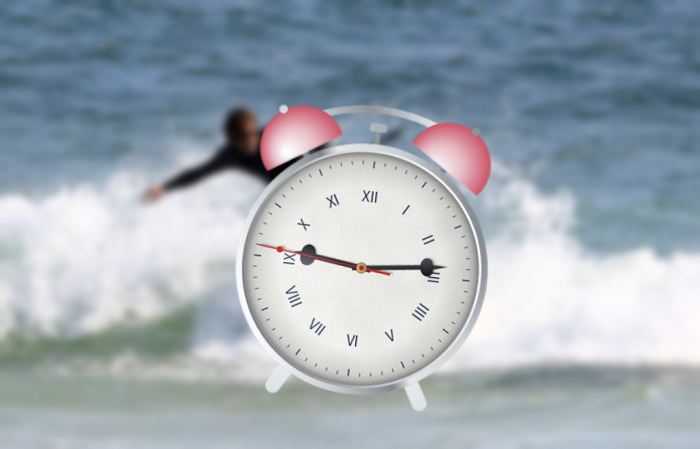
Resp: 9,13,46
